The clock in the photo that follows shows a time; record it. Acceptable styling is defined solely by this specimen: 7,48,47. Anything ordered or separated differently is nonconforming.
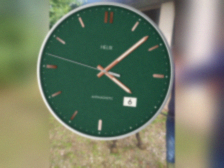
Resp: 4,07,47
